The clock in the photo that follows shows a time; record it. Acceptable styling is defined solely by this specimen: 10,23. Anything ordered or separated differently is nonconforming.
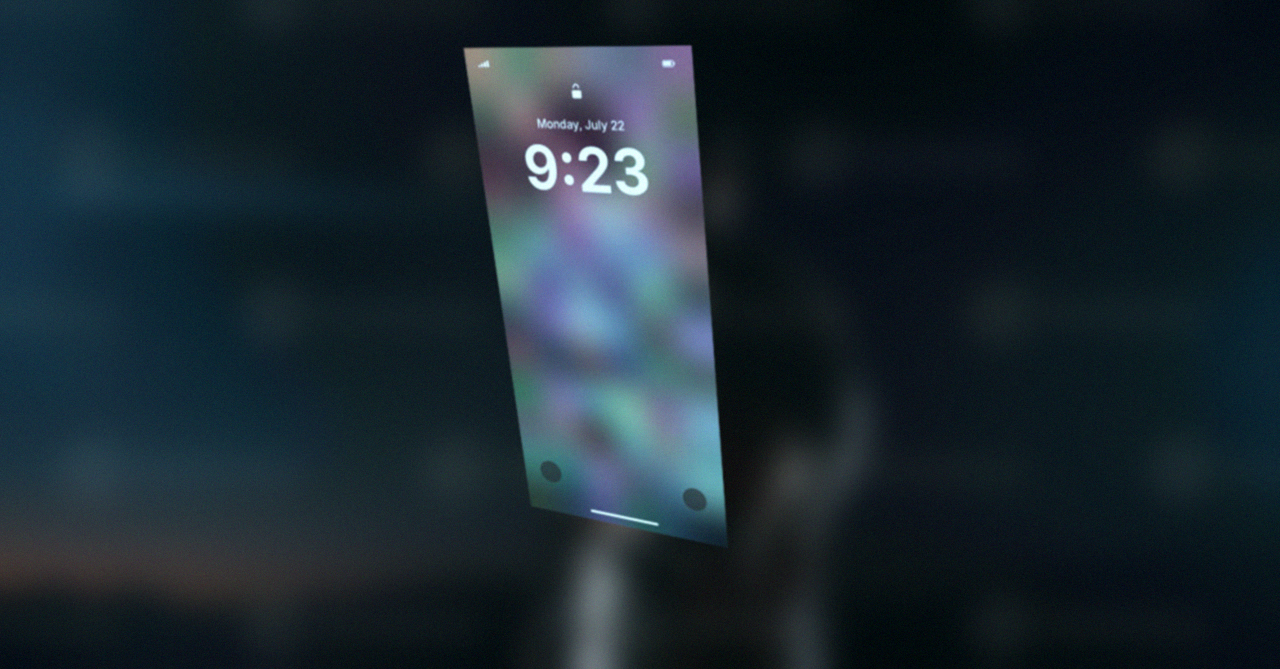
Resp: 9,23
